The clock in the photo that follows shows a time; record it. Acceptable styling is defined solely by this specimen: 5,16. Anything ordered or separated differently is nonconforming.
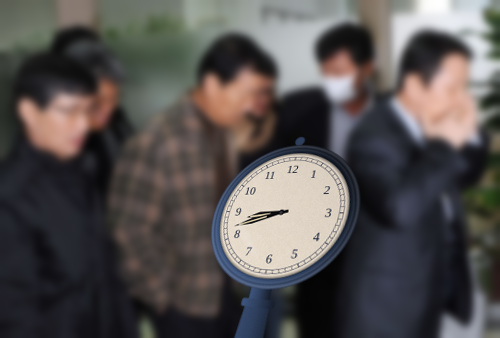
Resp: 8,42
